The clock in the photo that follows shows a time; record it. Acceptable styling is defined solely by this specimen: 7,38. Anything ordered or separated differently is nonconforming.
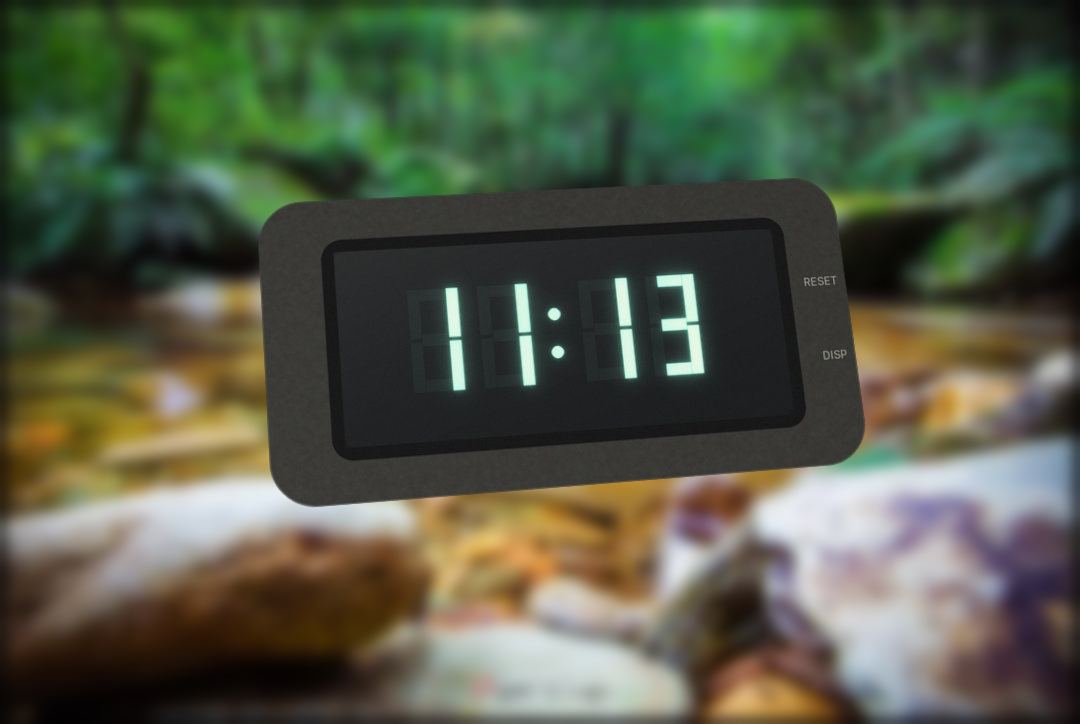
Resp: 11,13
